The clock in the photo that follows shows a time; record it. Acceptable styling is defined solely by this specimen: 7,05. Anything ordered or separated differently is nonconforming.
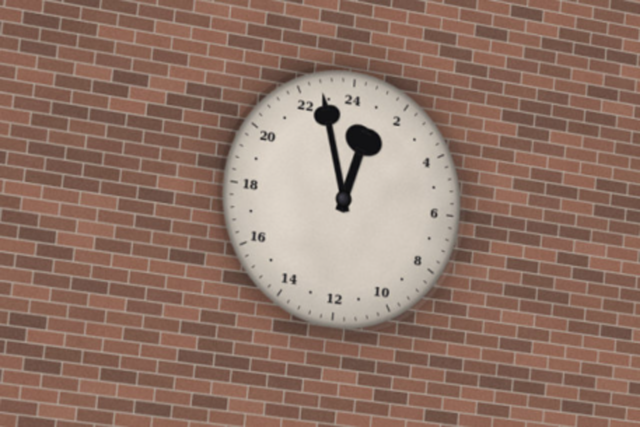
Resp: 0,57
